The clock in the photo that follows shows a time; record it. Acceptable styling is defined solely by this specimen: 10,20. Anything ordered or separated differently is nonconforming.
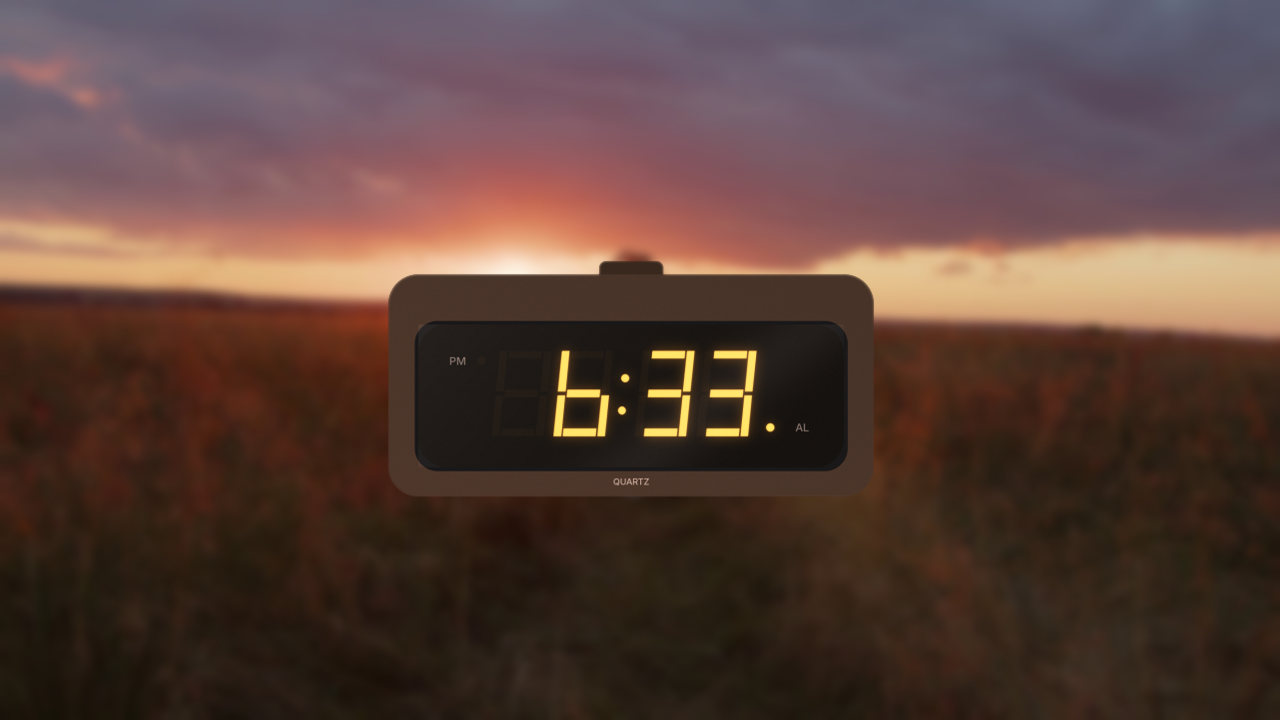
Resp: 6,33
